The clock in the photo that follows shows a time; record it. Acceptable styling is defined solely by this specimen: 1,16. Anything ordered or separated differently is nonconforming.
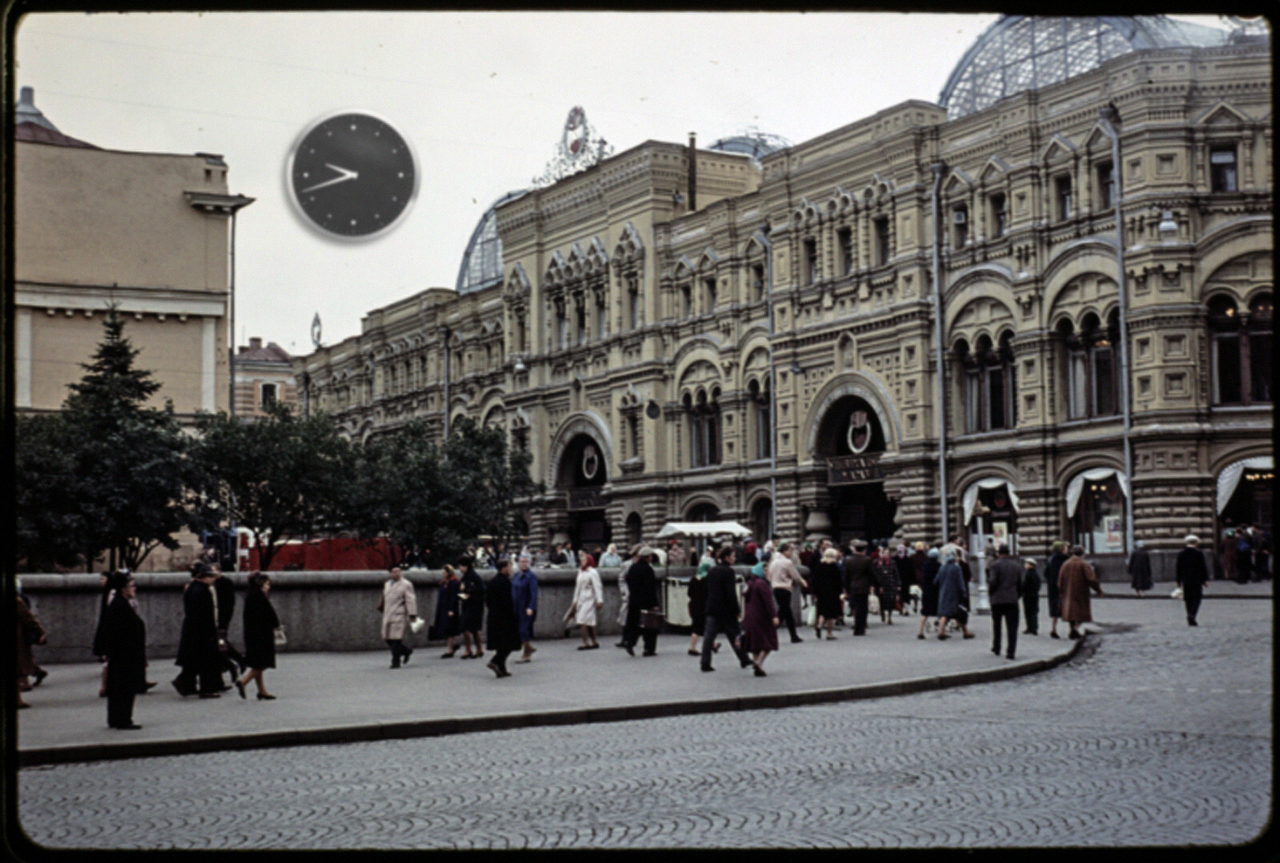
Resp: 9,42
